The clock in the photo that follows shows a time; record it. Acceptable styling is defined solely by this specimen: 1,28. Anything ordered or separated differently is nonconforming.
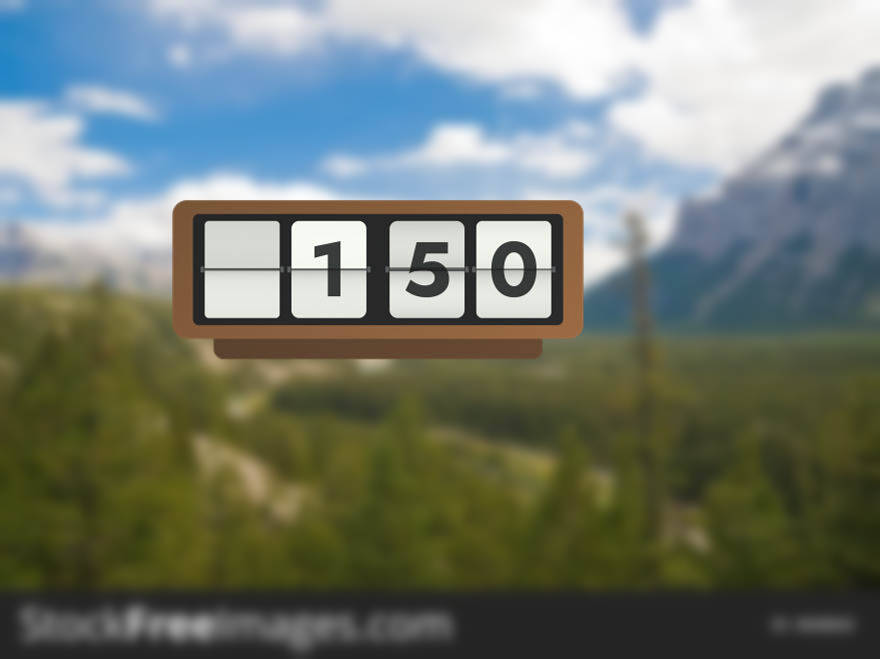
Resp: 1,50
